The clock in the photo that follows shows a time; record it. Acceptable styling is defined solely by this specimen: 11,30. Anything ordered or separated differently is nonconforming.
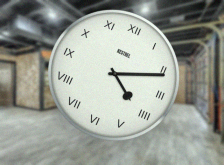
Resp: 4,11
